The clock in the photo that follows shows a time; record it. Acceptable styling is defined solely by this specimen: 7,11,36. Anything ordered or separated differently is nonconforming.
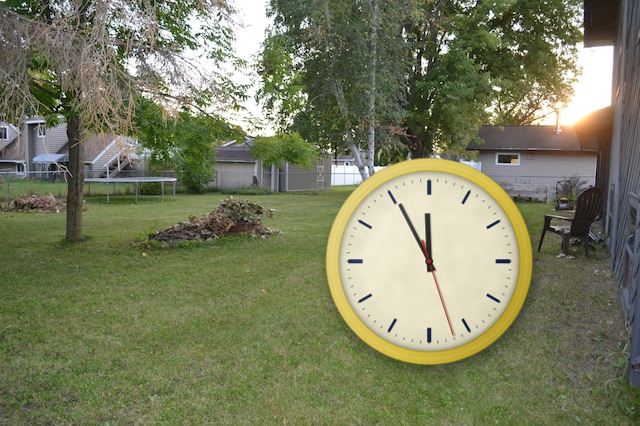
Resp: 11,55,27
